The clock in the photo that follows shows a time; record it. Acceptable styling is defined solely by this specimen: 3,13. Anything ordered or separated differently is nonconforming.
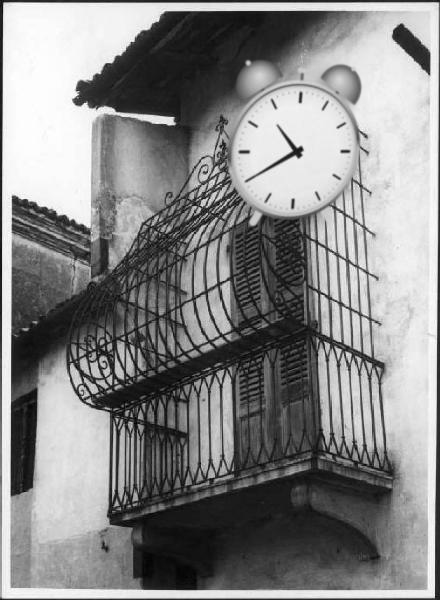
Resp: 10,40
